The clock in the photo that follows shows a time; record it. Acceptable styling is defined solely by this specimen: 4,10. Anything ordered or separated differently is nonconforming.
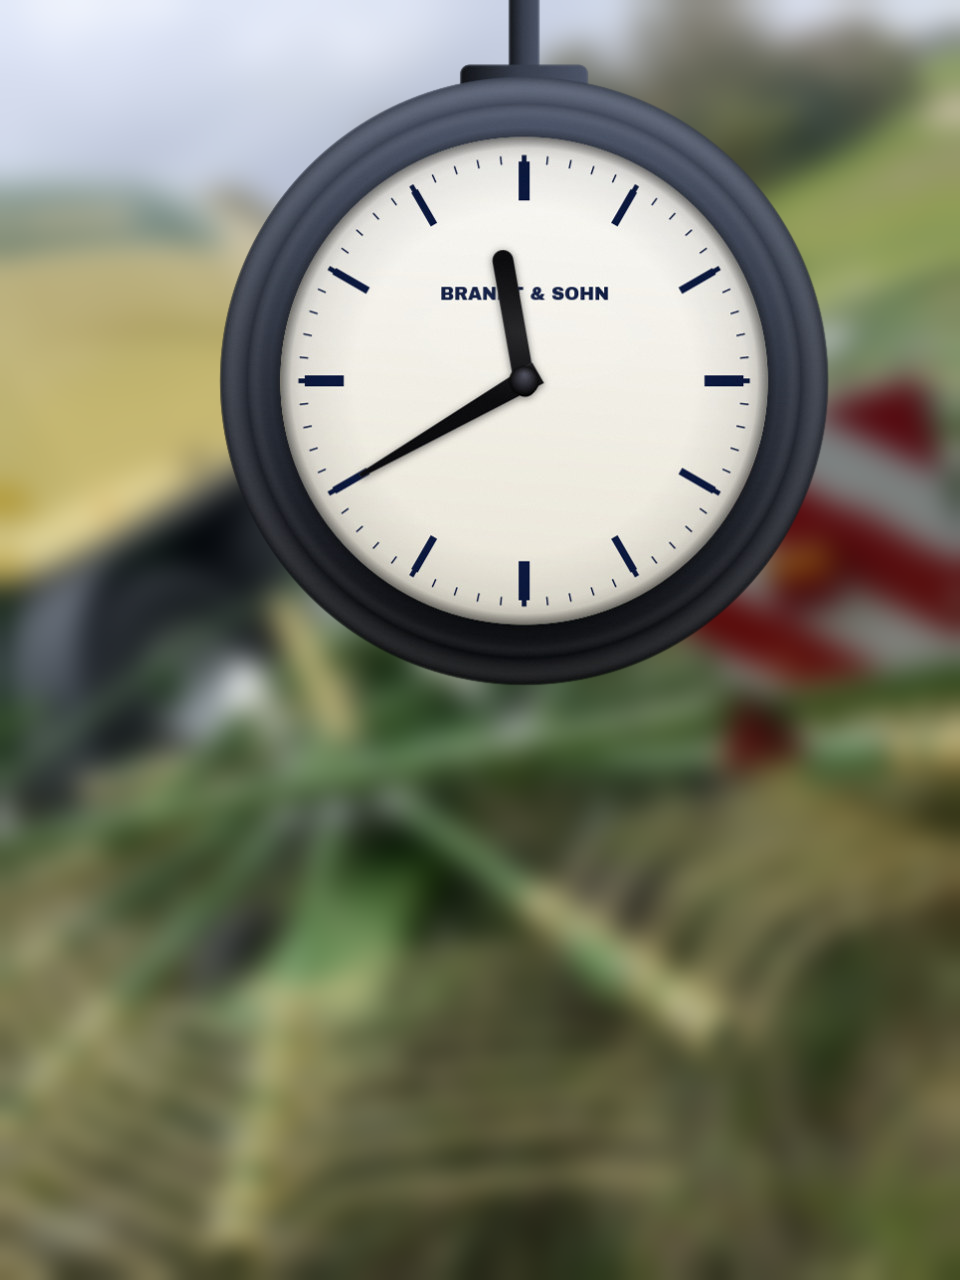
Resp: 11,40
